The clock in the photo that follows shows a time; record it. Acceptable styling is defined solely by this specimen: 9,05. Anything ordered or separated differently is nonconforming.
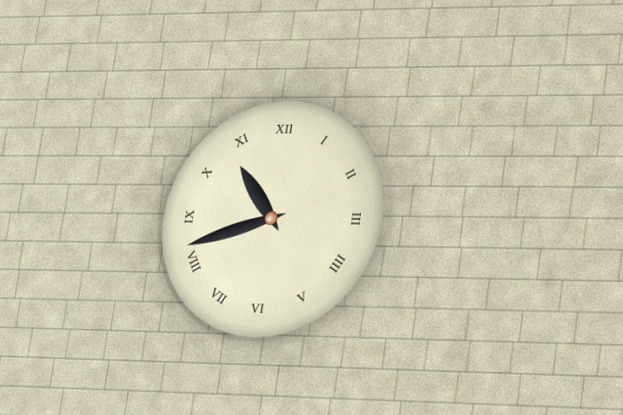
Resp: 10,42
